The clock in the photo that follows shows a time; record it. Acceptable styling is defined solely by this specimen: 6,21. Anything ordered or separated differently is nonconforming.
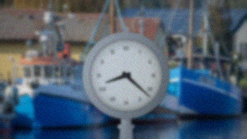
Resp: 8,22
